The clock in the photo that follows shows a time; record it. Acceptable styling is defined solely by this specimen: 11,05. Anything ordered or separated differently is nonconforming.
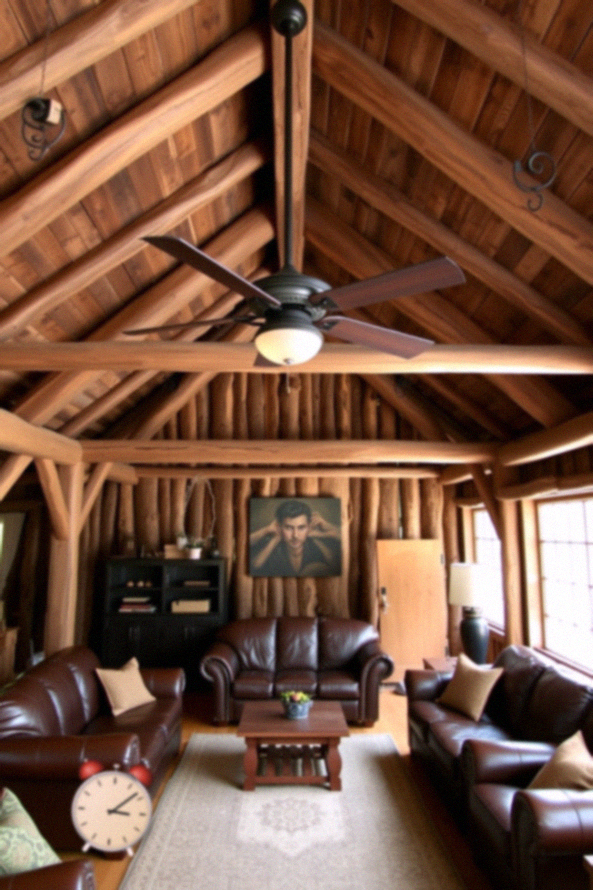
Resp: 3,08
